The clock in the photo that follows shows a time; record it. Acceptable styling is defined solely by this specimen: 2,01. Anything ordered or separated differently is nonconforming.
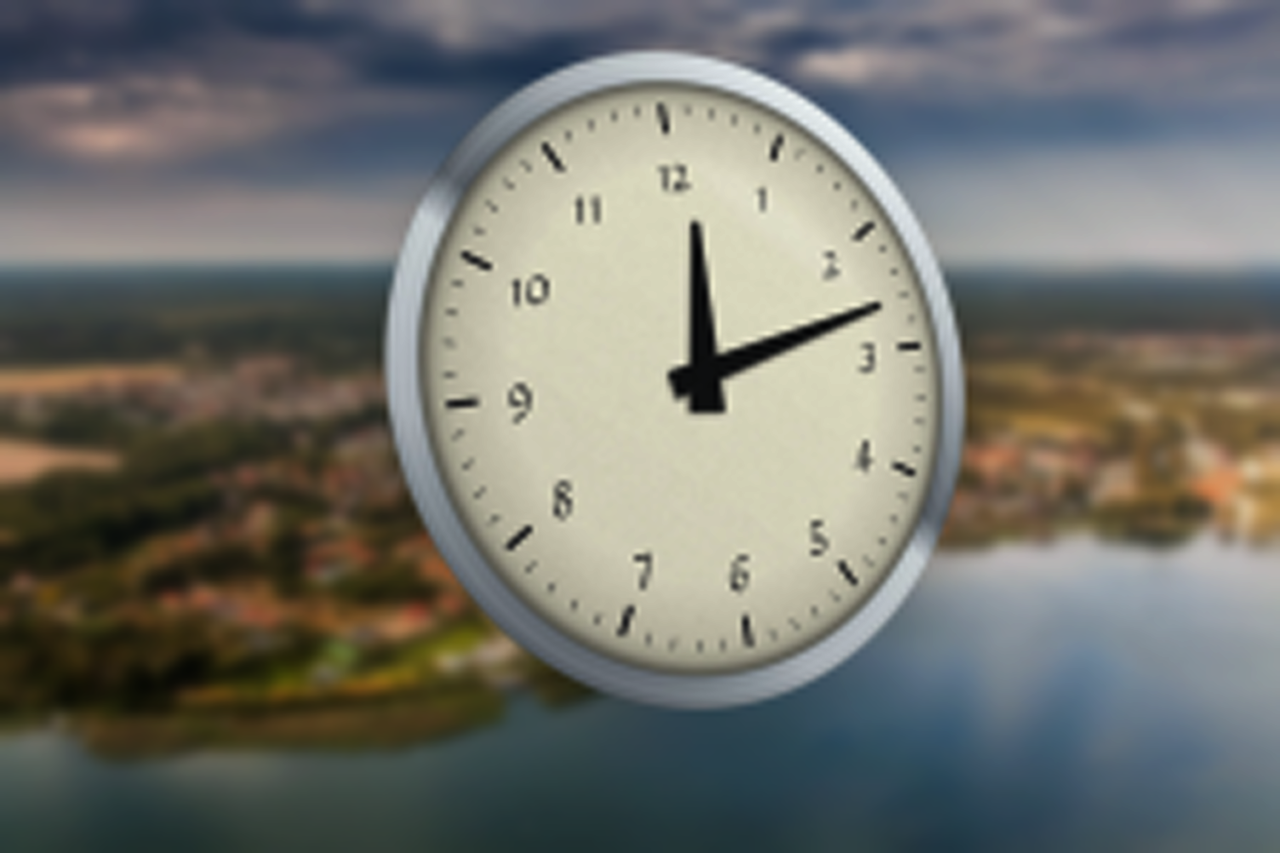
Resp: 12,13
